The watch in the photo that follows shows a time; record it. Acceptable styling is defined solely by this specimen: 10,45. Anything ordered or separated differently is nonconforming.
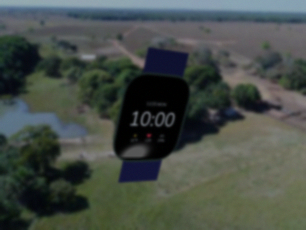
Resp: 10,00
